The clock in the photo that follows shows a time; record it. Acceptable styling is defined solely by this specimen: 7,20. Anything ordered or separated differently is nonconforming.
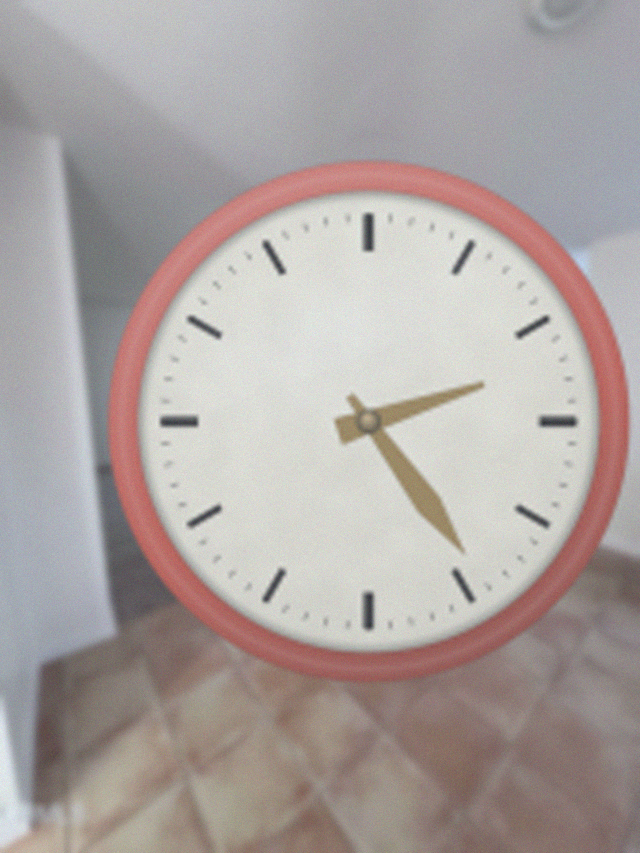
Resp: 2,24
